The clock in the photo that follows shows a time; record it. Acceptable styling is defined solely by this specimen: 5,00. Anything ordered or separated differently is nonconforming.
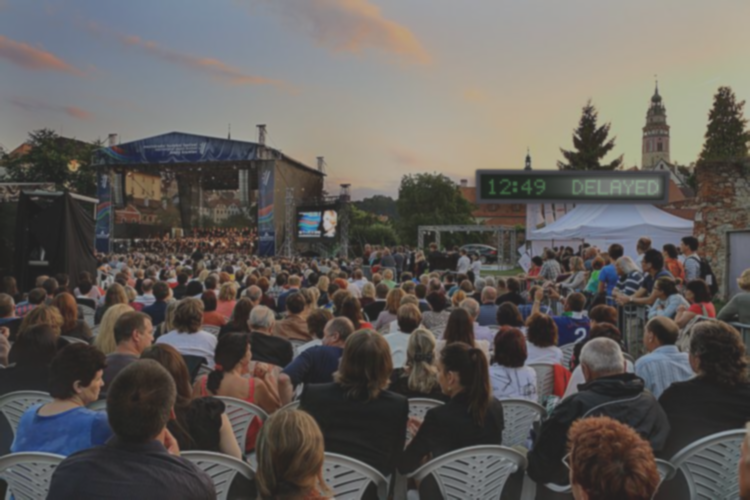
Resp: 12,49
